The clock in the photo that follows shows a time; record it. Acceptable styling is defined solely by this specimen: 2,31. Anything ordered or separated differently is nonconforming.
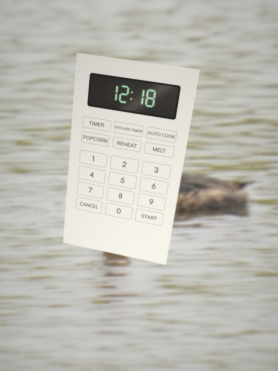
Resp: 12,18
